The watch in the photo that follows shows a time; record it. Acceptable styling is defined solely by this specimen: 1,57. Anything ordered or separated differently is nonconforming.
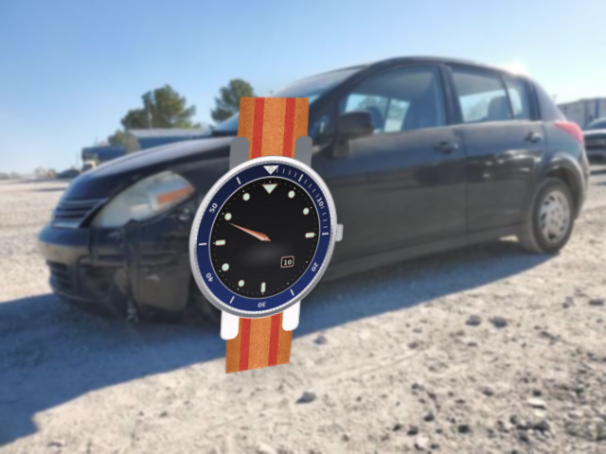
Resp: 9,49
